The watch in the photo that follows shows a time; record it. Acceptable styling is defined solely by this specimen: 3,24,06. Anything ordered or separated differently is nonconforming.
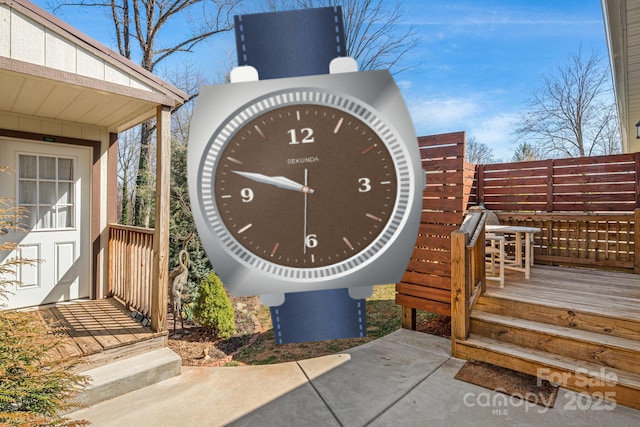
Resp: 9,48,31
